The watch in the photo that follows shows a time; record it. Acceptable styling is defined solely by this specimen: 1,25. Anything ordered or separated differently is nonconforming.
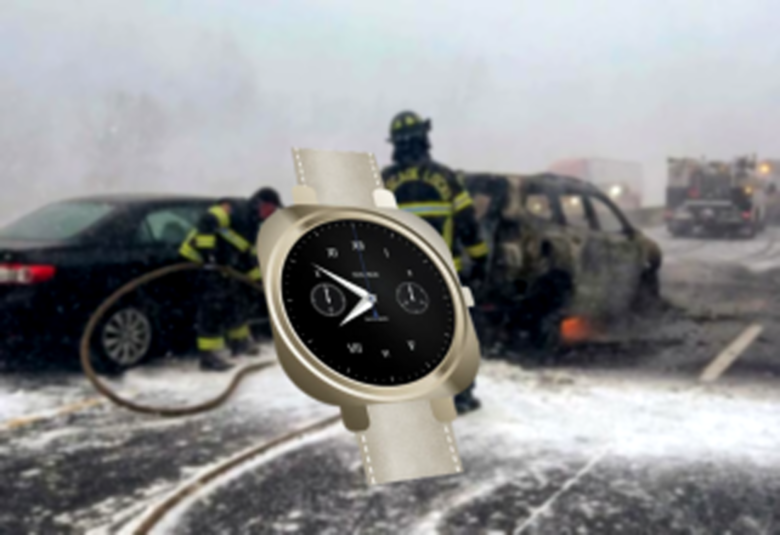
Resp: 7,51
